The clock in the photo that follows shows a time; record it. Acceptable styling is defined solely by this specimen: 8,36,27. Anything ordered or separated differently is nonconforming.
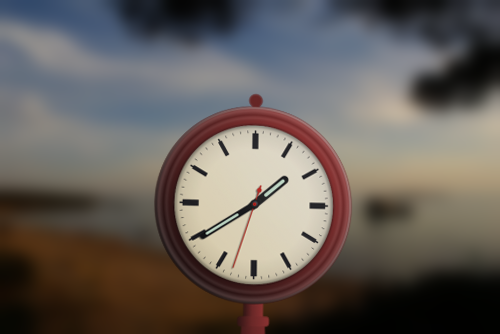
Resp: 1,39,33
